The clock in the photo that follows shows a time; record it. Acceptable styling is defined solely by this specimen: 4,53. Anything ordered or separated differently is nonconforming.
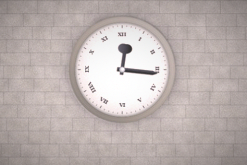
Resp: 12,16
